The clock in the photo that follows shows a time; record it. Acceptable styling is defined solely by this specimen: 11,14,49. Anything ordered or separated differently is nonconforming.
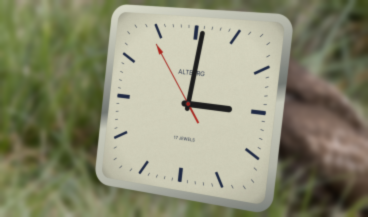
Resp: 3,00,54
